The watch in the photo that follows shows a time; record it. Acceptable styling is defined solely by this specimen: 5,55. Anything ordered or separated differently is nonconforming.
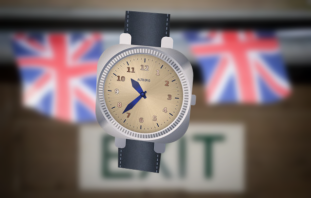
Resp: 10,37
